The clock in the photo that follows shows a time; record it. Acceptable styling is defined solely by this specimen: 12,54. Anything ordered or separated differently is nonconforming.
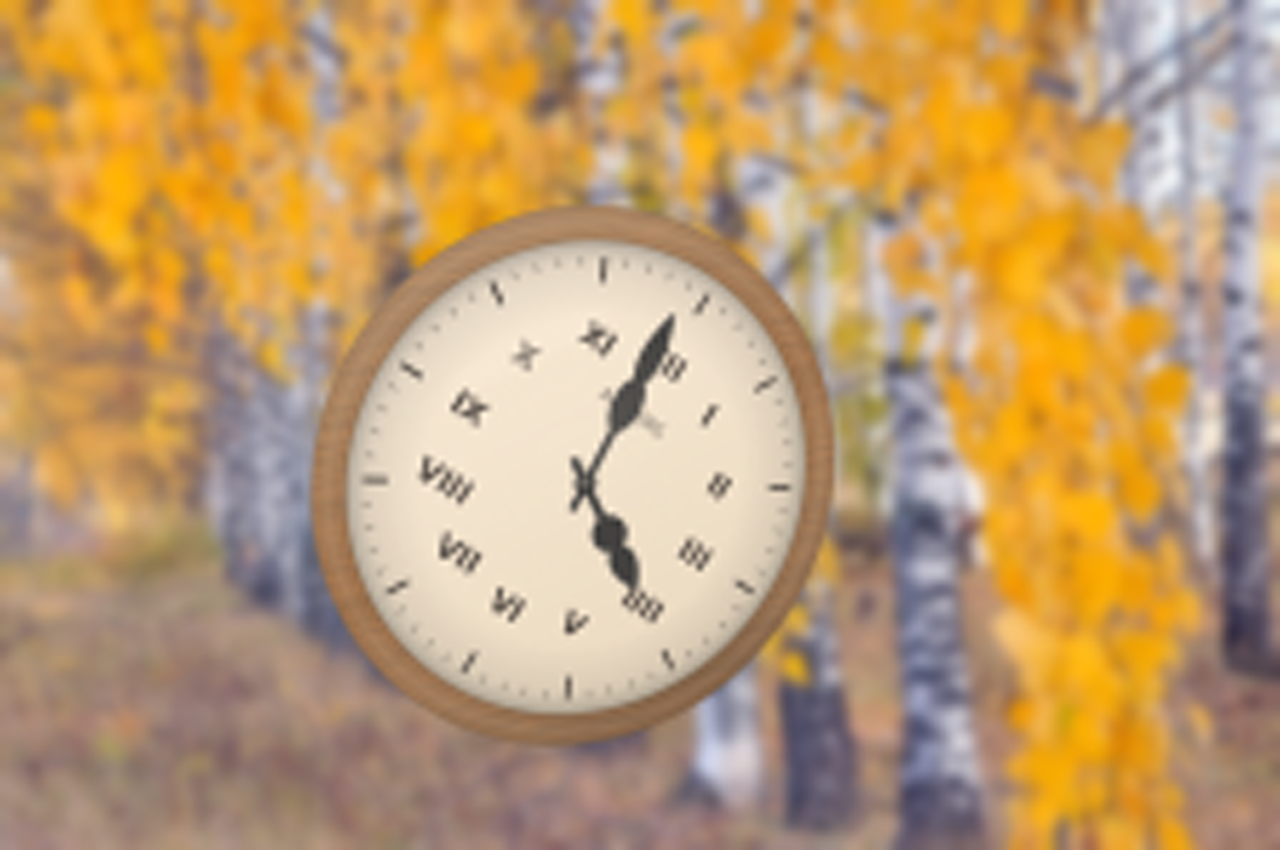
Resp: 3,59
